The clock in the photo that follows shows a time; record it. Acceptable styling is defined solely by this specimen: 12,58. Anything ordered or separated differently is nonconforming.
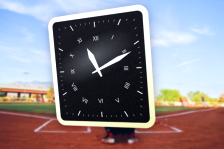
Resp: 11,11
